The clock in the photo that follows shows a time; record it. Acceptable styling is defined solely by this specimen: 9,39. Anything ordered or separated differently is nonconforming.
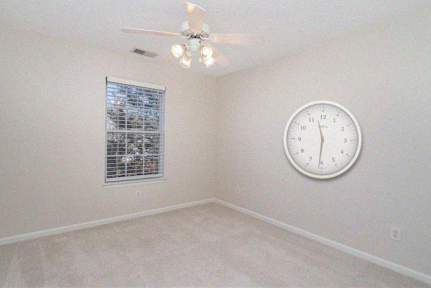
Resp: 11,31
